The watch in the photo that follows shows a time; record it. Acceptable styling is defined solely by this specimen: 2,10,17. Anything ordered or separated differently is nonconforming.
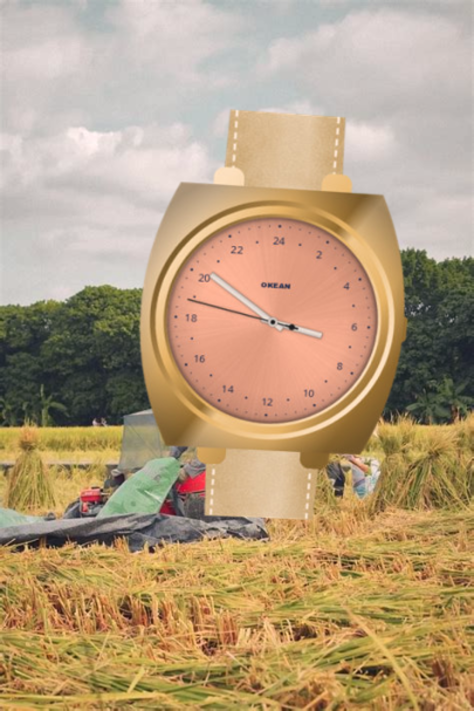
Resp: 6,50,47
